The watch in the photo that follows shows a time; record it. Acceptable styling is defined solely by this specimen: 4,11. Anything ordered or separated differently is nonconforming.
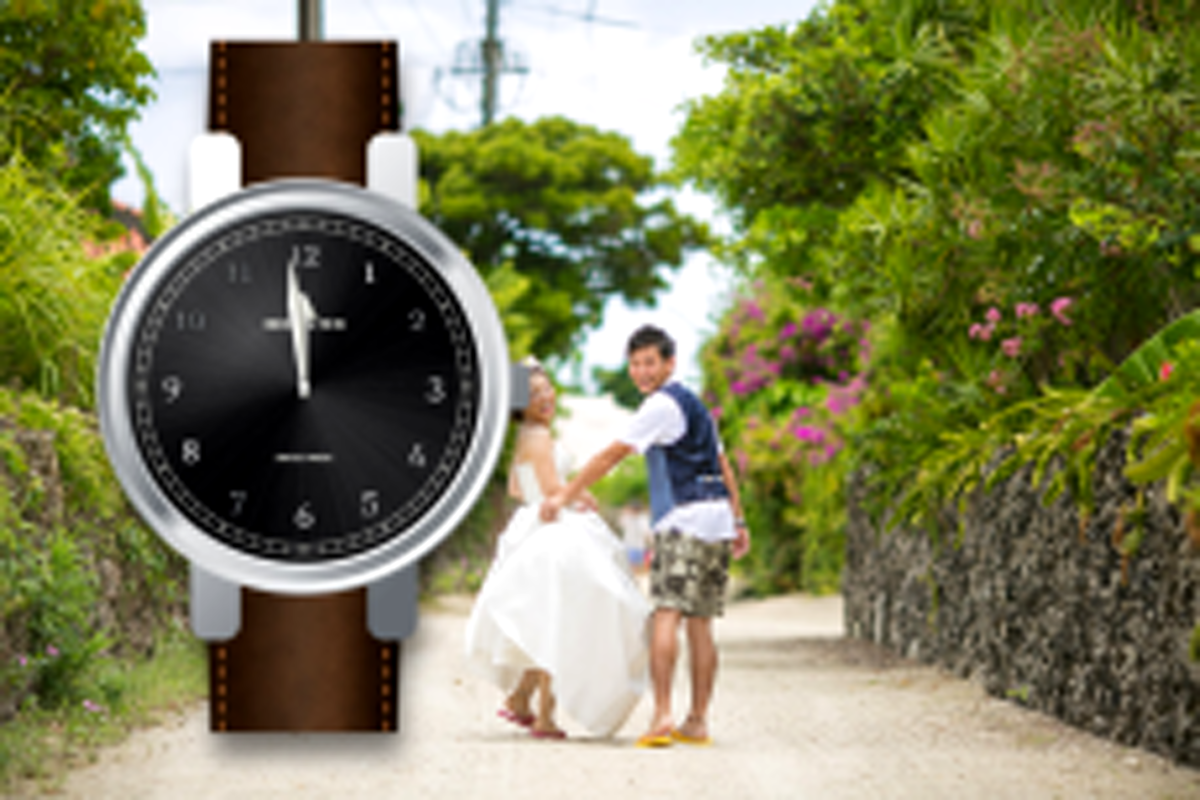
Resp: 11,59
